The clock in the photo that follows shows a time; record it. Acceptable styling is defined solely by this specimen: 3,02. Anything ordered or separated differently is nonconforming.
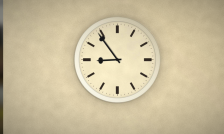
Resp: 8,54
